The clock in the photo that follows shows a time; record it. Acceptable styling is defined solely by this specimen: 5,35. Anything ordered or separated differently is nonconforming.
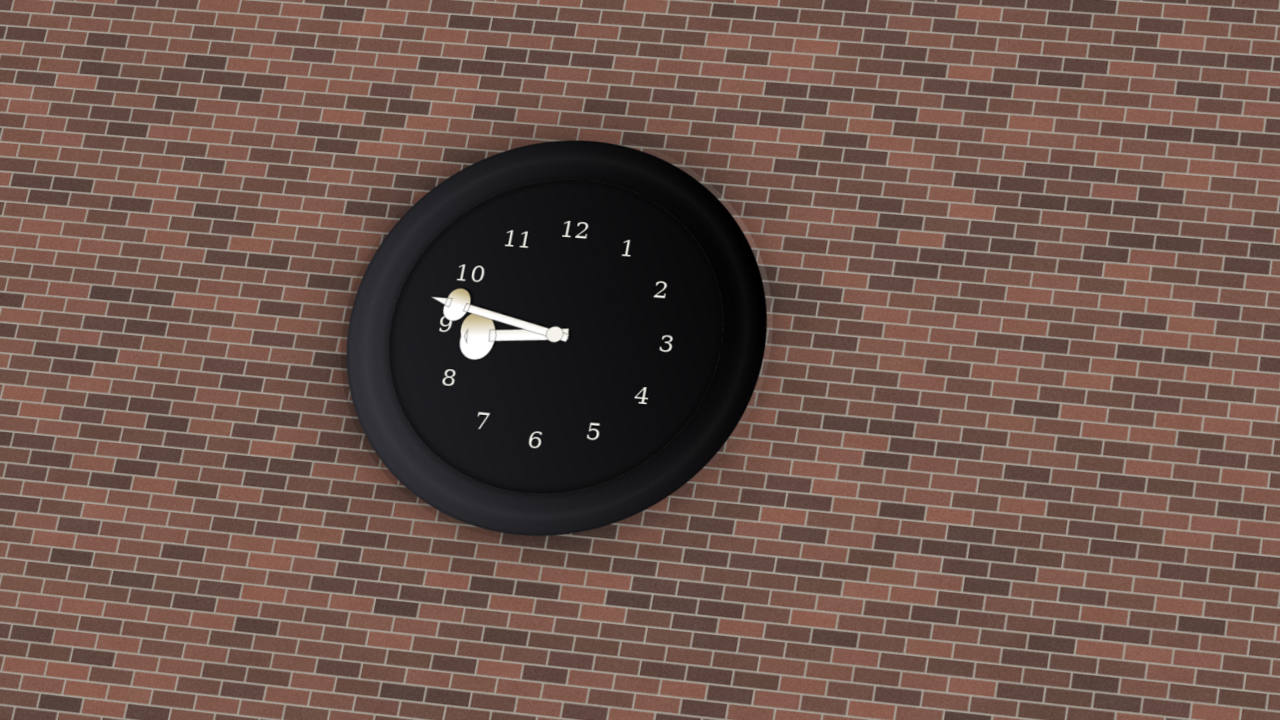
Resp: 8,47
